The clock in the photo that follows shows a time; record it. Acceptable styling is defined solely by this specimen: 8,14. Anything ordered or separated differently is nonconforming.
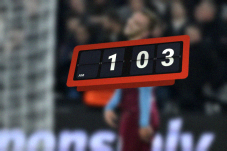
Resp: 1,03
